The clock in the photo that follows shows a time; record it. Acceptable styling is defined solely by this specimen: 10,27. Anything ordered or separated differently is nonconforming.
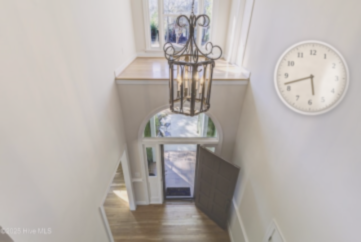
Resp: 5,42
